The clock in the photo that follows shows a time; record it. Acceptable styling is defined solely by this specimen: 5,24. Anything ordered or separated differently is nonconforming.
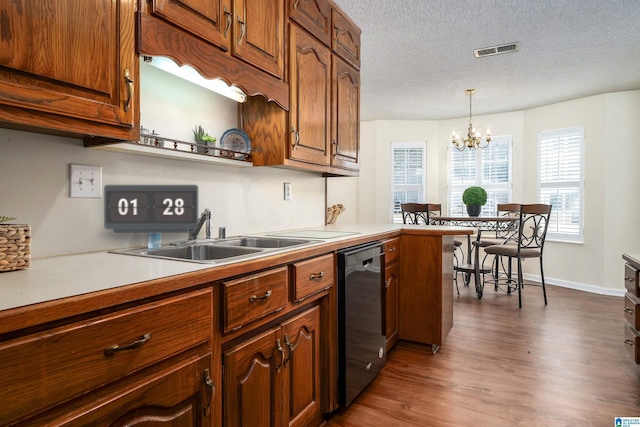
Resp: 1,28
